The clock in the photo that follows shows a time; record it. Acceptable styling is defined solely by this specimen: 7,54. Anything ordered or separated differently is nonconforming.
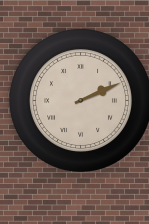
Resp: 2,11
